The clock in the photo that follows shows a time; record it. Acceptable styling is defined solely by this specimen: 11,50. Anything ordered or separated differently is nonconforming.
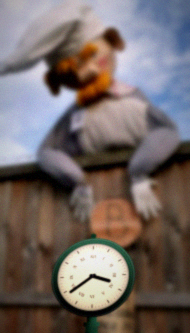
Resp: 3,39
